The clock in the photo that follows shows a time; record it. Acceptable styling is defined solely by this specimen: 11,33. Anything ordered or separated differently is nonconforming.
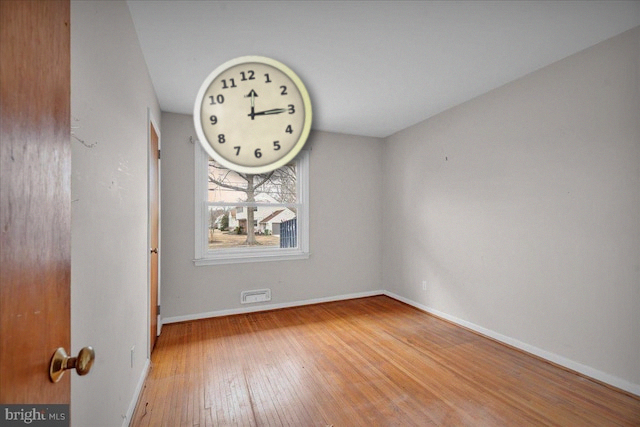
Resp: 12,15
